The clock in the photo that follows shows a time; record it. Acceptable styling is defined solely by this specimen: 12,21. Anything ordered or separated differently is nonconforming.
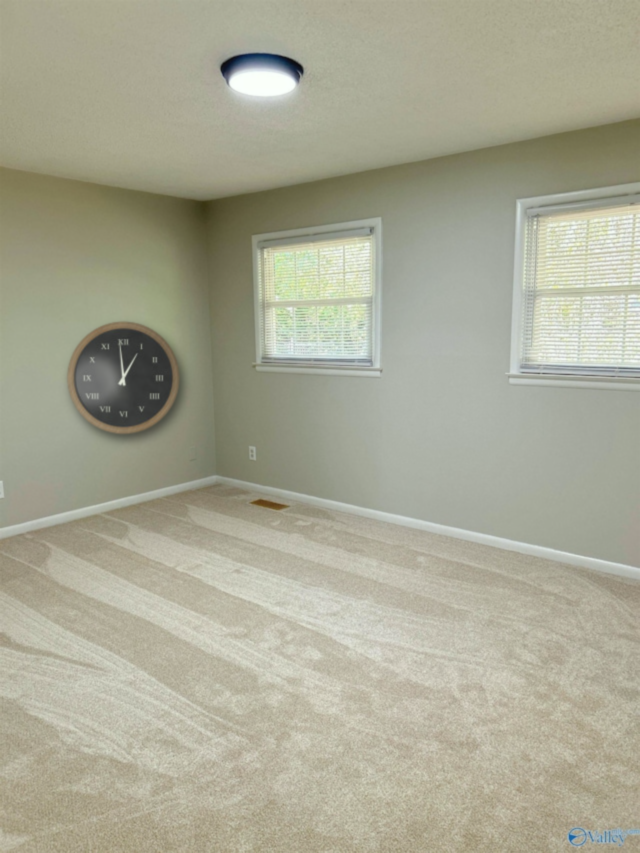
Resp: 12,59
